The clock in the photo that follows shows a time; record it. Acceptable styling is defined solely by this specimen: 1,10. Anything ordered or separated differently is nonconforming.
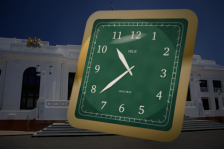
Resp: 10,38
